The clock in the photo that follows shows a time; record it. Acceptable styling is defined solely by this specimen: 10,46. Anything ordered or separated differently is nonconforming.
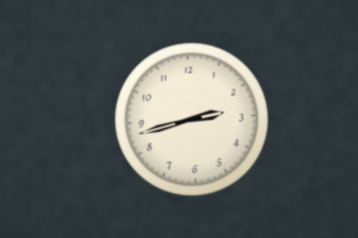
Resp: 2,43
